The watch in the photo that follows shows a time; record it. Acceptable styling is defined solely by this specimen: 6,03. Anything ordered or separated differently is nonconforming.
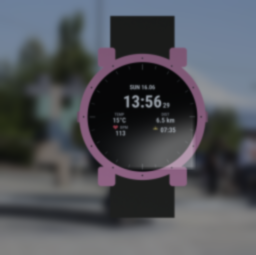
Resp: 13,56
